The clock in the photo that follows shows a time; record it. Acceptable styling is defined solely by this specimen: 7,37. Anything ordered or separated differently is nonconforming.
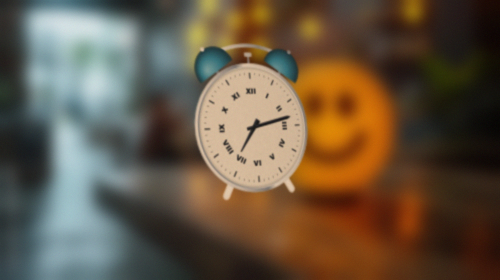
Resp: 7,13
